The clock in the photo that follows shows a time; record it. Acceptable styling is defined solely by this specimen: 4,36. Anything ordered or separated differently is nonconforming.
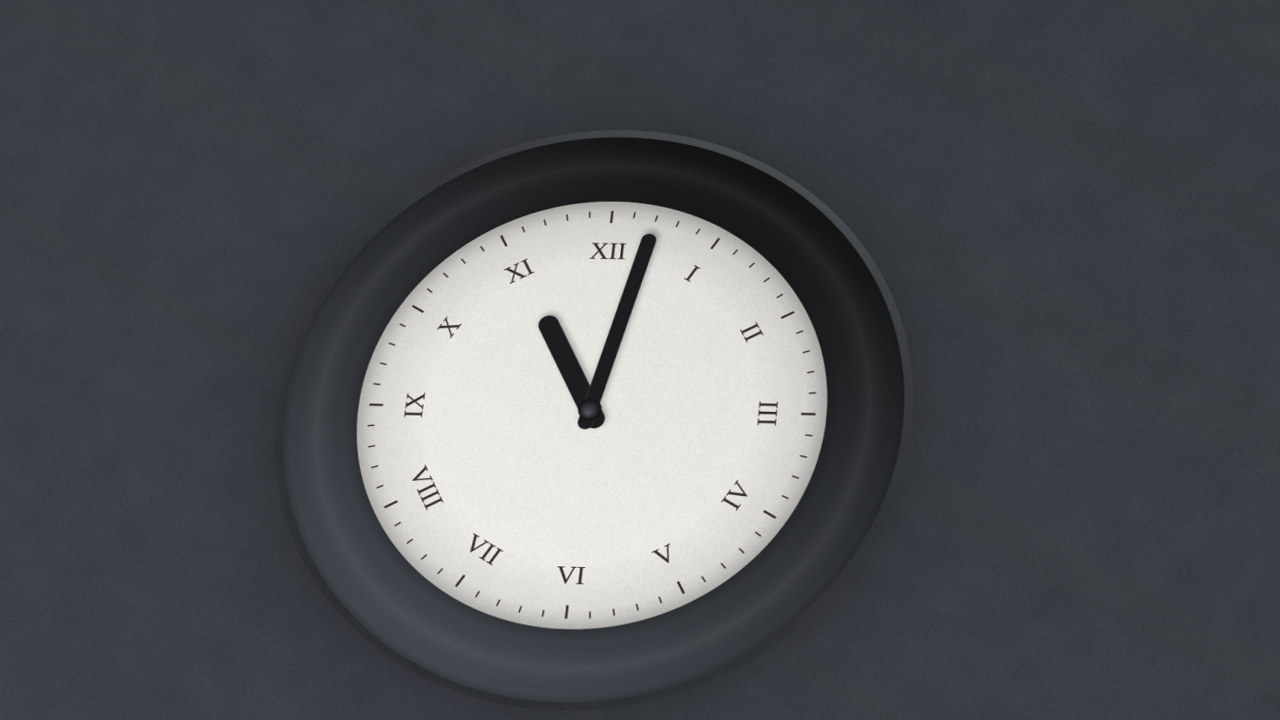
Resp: 11,02
